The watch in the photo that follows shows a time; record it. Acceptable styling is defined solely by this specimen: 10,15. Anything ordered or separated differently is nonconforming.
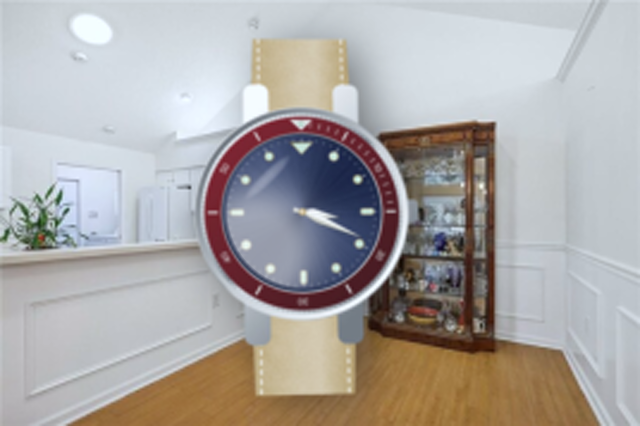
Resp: 3,19
